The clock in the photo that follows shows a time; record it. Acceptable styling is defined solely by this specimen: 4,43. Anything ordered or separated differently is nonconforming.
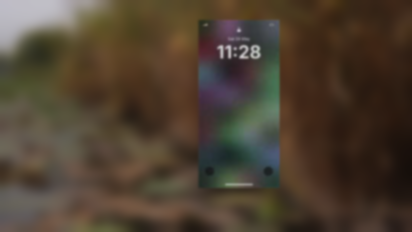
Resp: 11,28
